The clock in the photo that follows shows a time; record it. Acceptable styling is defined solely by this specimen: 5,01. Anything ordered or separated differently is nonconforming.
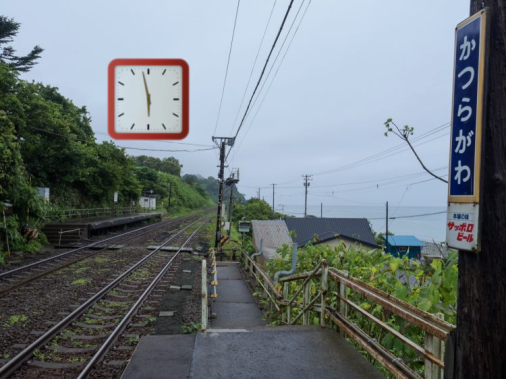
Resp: 5,58
